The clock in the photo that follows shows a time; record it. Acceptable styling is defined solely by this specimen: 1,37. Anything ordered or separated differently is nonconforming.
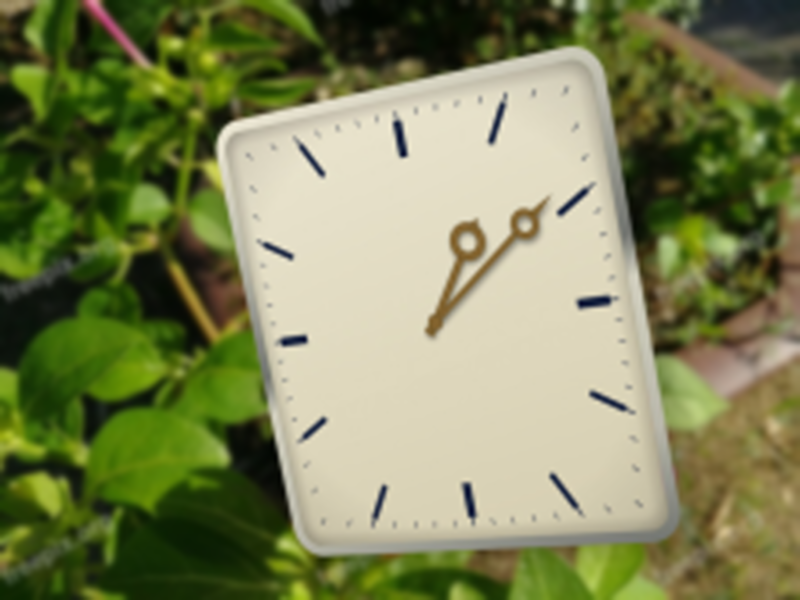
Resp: 1,09
